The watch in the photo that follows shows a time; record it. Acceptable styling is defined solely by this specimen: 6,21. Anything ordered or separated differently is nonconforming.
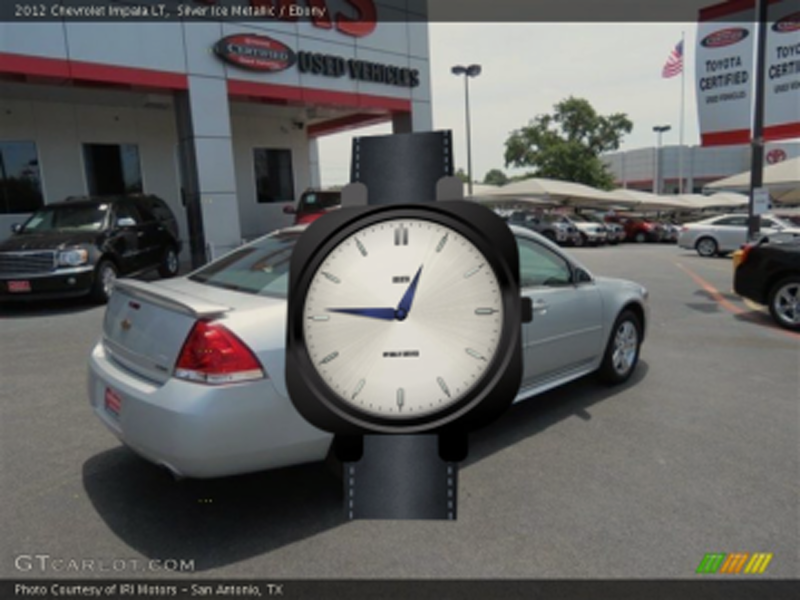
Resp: 12,46
